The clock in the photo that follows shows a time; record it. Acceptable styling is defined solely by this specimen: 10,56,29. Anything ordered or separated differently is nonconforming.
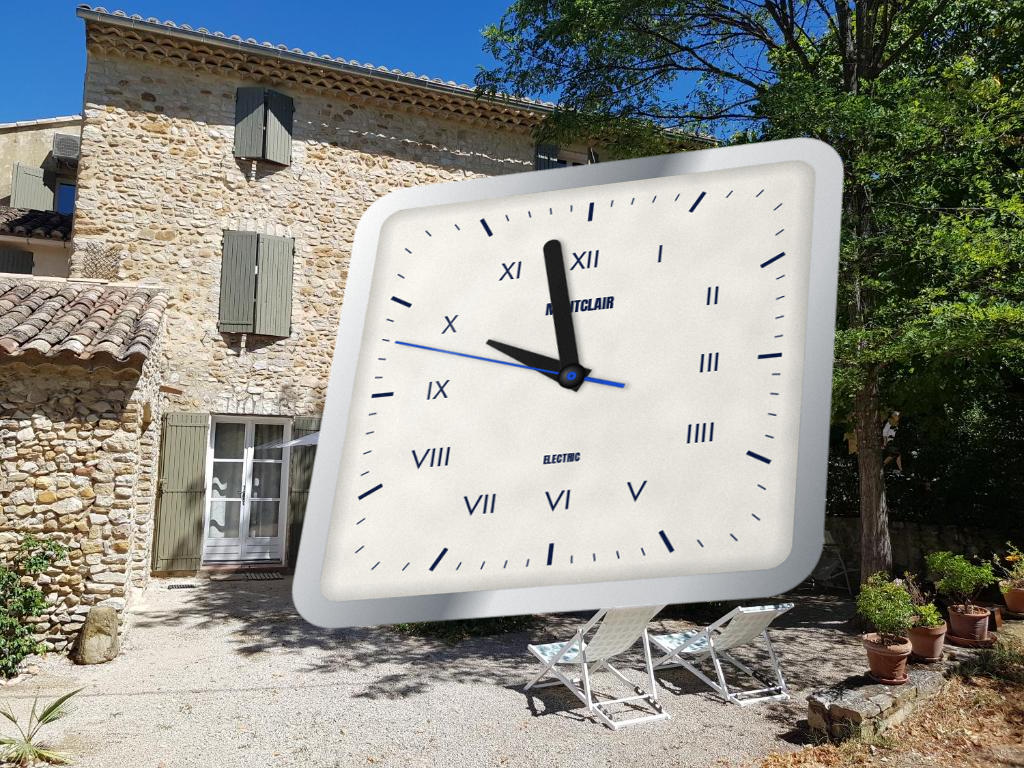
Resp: 9,57,48
